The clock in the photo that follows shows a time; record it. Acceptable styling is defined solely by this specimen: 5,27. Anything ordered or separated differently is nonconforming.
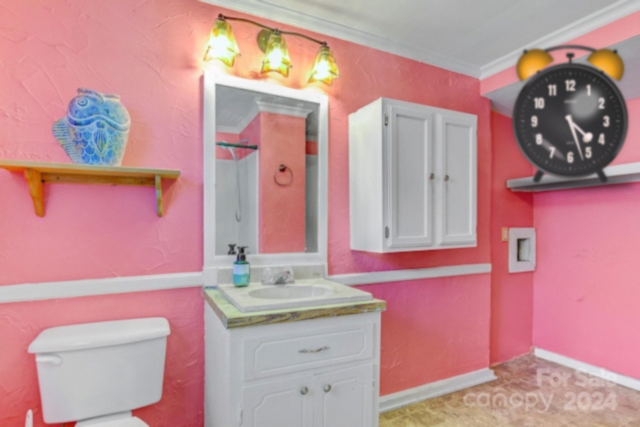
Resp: 4,27
